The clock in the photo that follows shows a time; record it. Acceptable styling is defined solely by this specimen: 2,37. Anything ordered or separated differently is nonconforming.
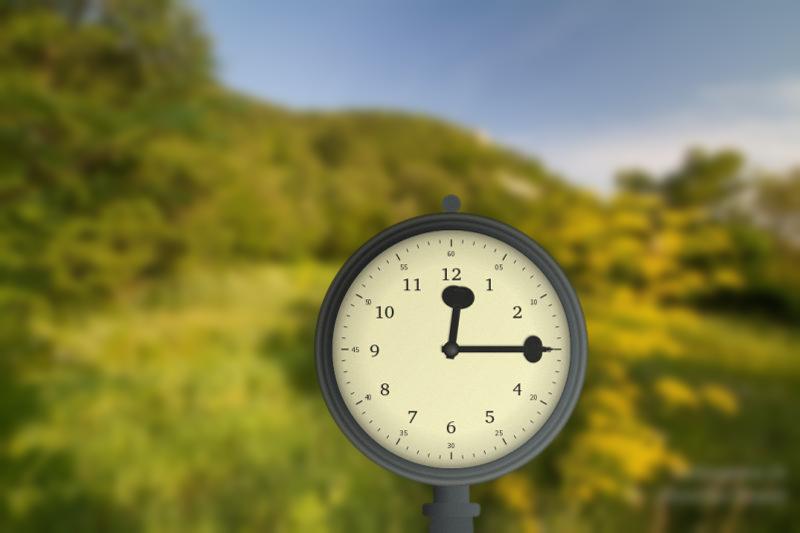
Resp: 12,15
